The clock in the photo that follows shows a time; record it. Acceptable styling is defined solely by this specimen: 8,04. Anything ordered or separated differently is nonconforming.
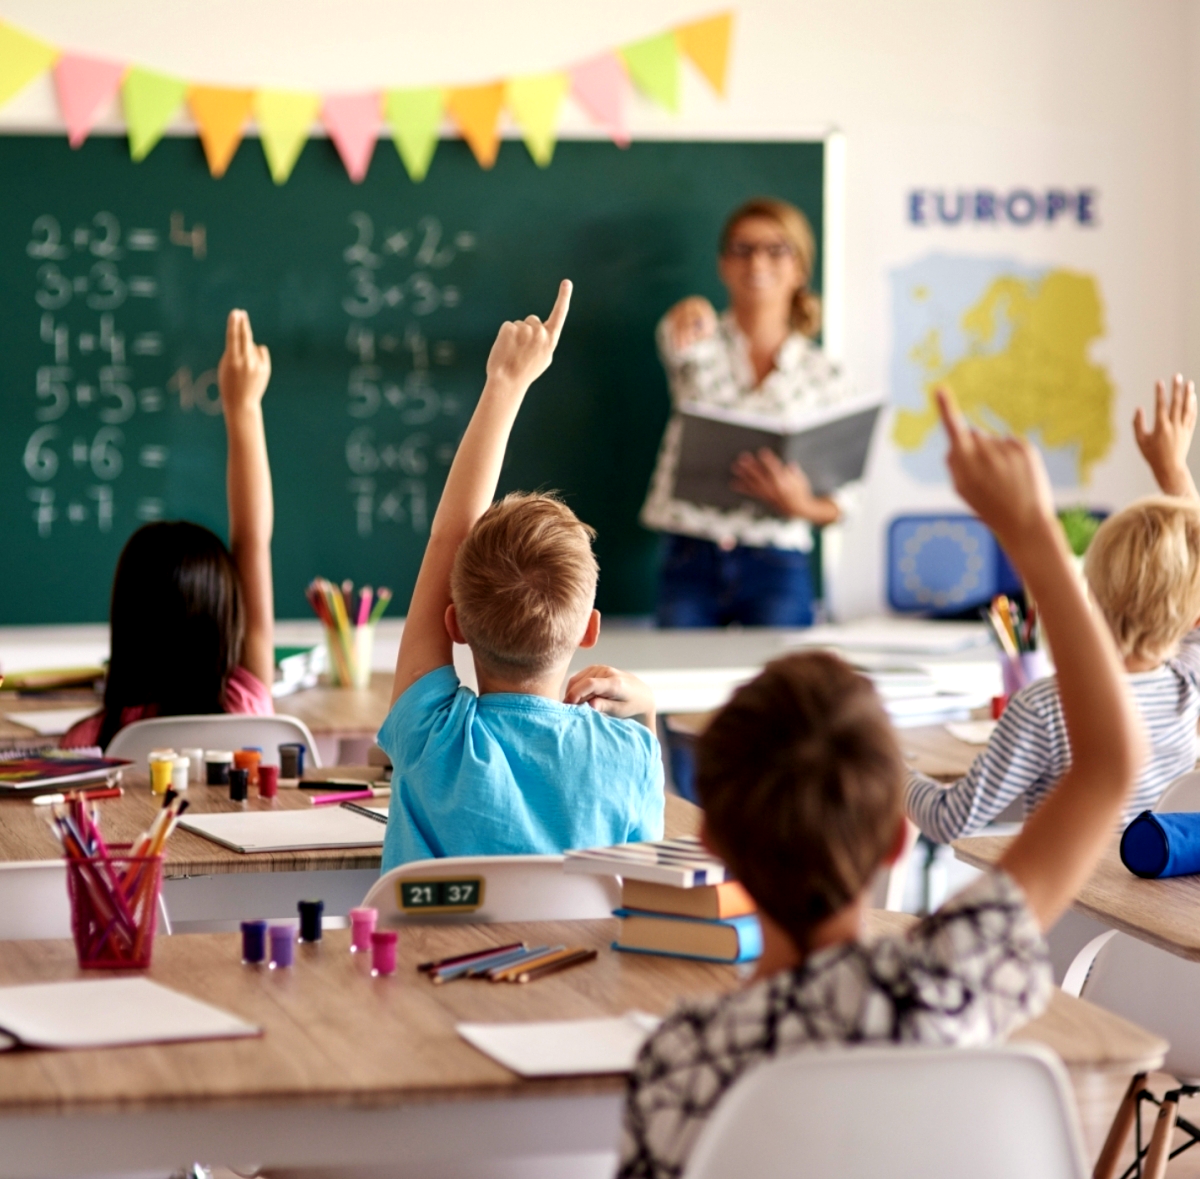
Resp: 21,37
